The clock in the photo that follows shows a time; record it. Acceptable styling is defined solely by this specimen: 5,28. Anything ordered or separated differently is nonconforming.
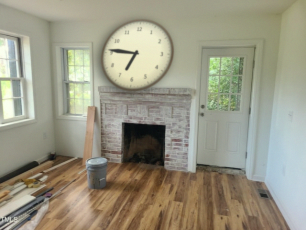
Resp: 6,46
